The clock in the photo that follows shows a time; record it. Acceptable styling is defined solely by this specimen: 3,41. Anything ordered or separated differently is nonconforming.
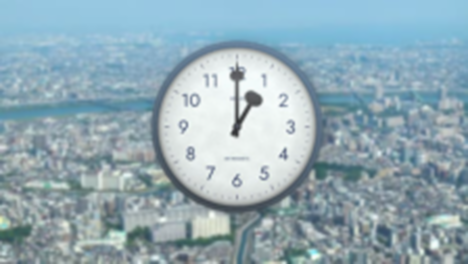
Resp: 1,00
